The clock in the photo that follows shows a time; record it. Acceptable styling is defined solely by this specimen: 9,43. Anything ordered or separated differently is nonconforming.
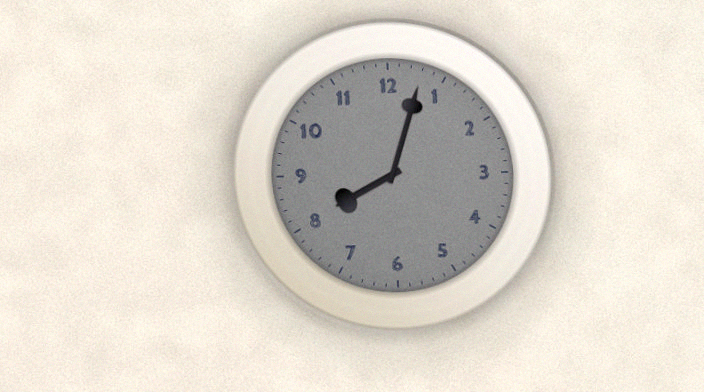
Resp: 8,03
